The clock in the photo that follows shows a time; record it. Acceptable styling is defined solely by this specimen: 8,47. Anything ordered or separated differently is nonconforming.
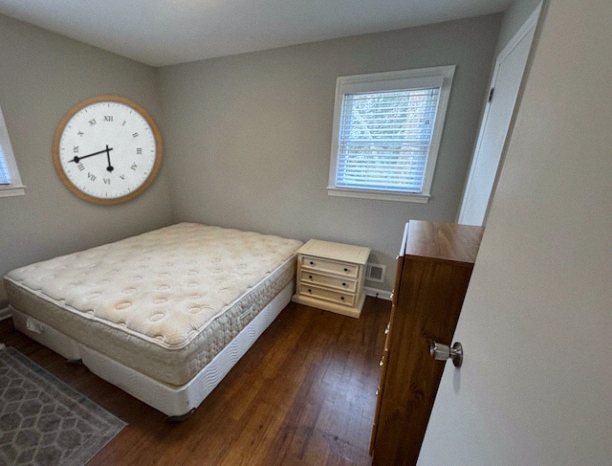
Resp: 5,42
